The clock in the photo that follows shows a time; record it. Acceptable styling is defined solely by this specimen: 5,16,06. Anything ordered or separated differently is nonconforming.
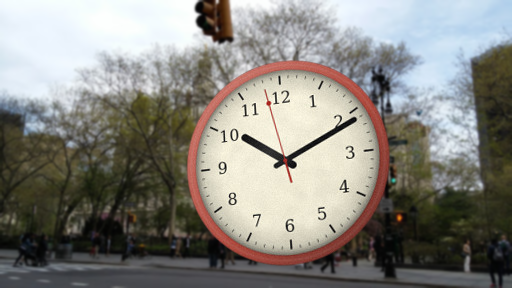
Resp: 10,10,58
